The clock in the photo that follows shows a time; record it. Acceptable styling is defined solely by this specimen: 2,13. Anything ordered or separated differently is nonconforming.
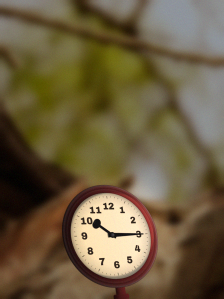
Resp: 10,15
